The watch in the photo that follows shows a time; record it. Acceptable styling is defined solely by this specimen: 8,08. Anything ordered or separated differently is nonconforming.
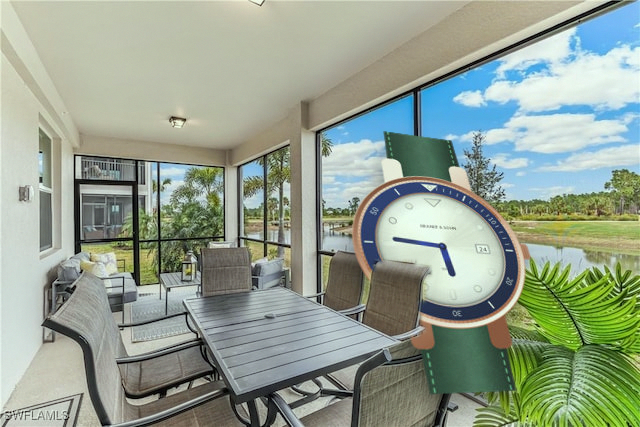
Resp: 5,46
